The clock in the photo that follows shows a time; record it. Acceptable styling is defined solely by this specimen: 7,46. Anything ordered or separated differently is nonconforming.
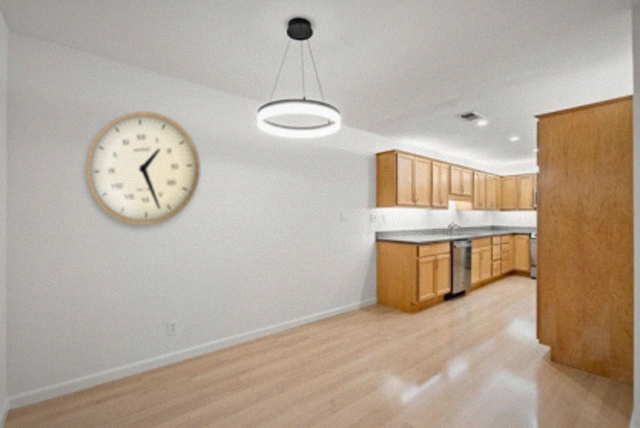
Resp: 1,27
